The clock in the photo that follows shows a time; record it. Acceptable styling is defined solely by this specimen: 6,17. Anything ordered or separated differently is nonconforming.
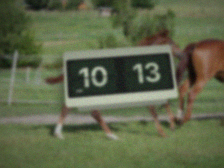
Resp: 10,13
